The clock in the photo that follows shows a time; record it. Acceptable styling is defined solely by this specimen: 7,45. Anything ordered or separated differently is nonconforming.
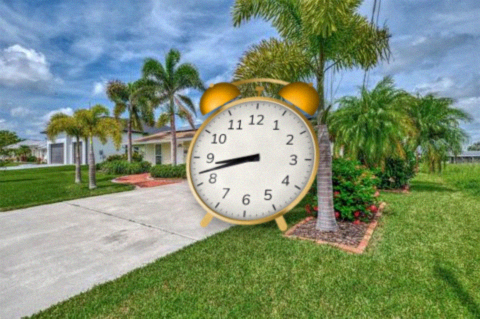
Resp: 8,42
